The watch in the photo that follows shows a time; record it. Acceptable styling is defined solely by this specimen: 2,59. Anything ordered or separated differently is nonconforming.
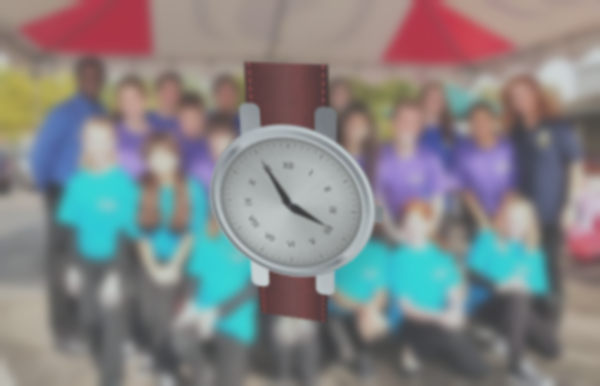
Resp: 3,55
